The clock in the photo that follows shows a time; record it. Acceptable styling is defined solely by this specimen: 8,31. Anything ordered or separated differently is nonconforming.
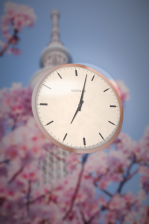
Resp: 7,03
